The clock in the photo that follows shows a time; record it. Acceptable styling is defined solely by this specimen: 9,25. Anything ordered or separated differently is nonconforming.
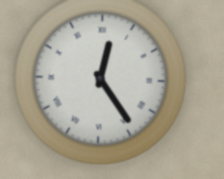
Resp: 12,24
